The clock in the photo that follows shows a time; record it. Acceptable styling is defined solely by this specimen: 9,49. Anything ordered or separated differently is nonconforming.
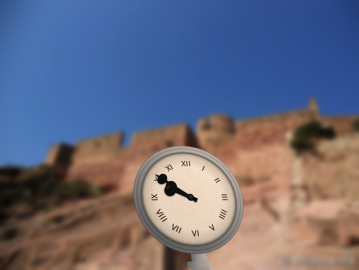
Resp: 9,51
